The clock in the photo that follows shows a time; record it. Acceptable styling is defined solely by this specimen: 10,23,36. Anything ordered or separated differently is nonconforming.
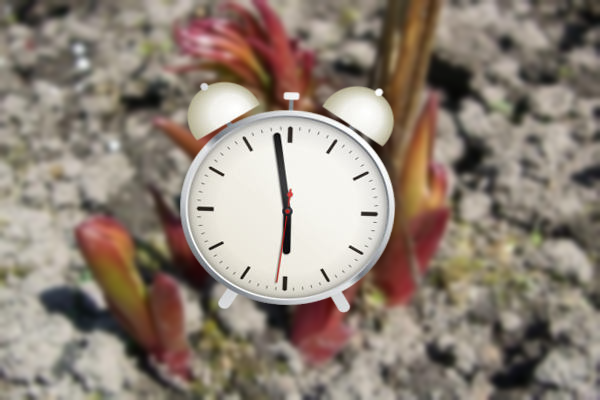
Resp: 5,58,31
